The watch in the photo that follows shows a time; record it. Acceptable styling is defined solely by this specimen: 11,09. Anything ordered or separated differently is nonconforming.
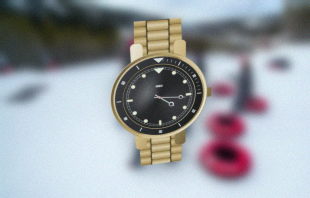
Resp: 4,16
